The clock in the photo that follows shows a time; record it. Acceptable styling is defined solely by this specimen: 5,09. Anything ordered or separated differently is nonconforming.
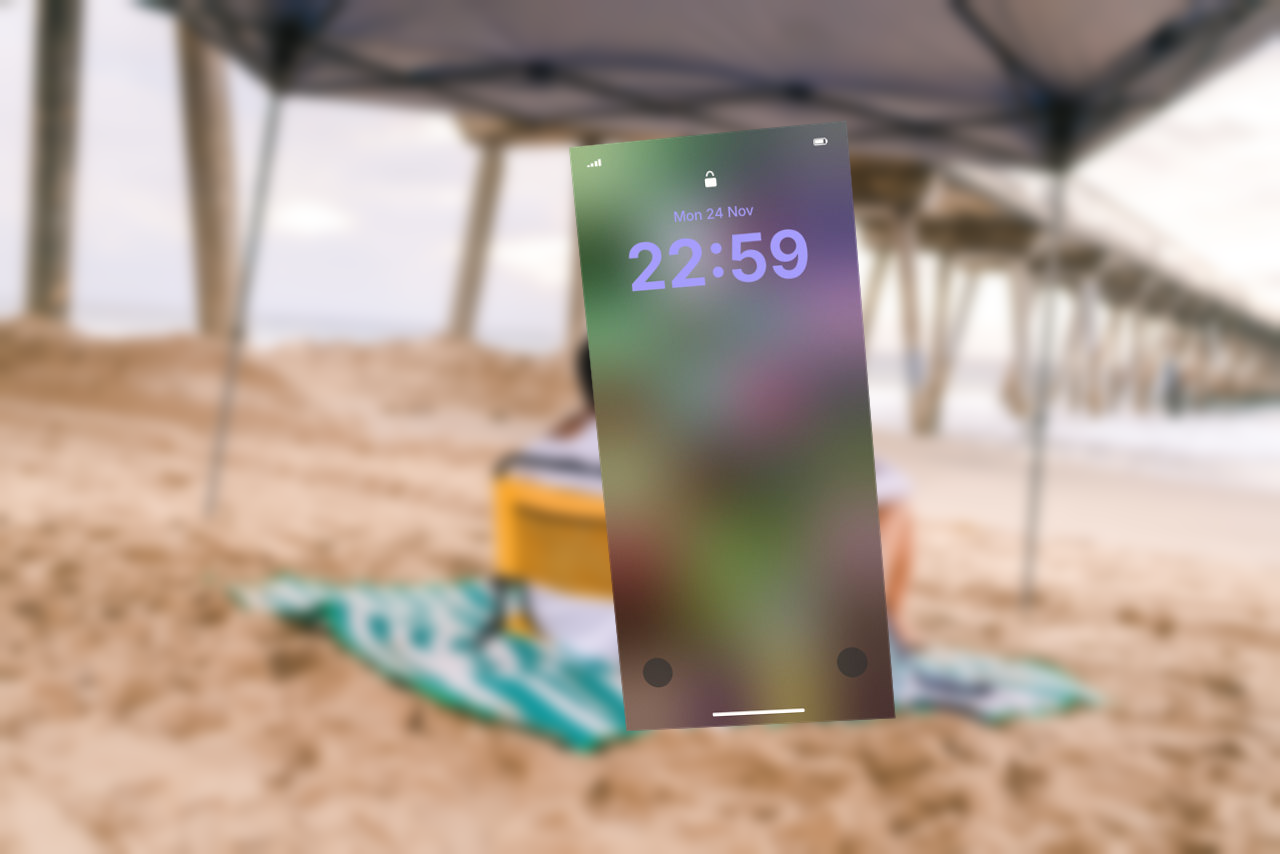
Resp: 22,59
